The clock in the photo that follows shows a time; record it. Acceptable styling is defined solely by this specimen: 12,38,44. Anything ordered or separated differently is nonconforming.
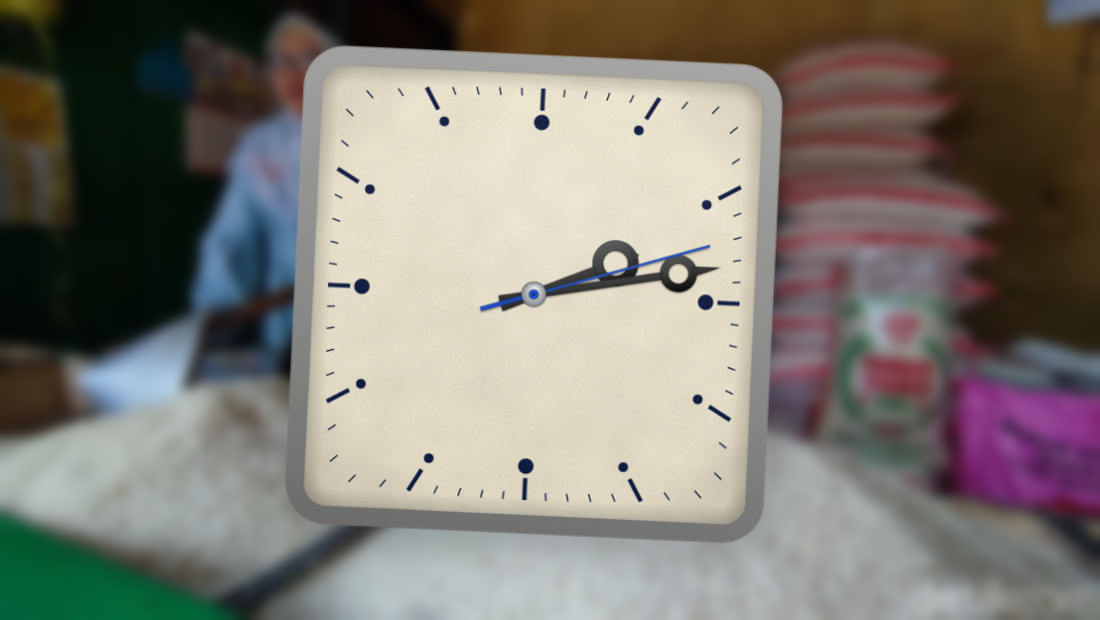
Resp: 2,13,12
